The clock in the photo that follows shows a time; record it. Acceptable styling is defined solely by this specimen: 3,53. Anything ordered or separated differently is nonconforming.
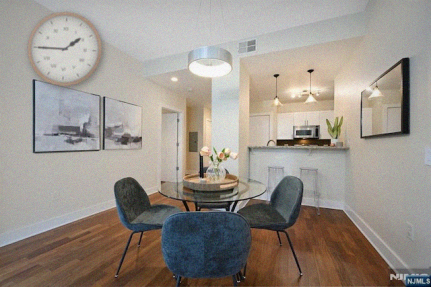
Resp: 1,45
